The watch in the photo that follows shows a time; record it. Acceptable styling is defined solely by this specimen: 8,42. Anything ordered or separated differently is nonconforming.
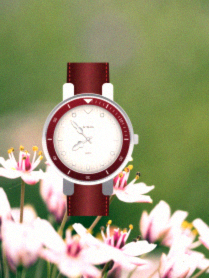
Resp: 7,53
